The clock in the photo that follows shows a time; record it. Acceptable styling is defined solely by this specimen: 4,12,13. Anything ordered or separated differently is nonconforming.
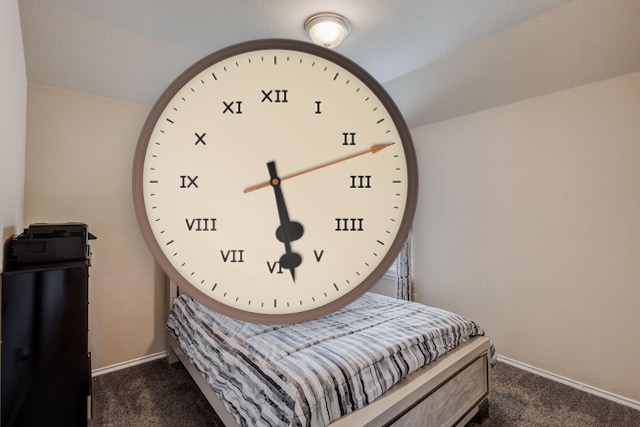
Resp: 5,28,12
